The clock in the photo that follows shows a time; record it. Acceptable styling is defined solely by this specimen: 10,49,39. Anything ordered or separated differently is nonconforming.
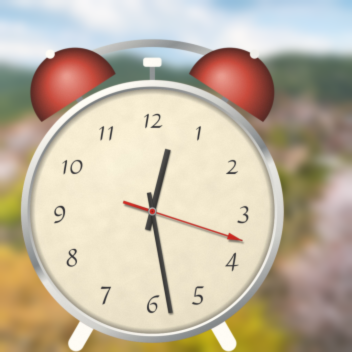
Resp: 12,28,18
